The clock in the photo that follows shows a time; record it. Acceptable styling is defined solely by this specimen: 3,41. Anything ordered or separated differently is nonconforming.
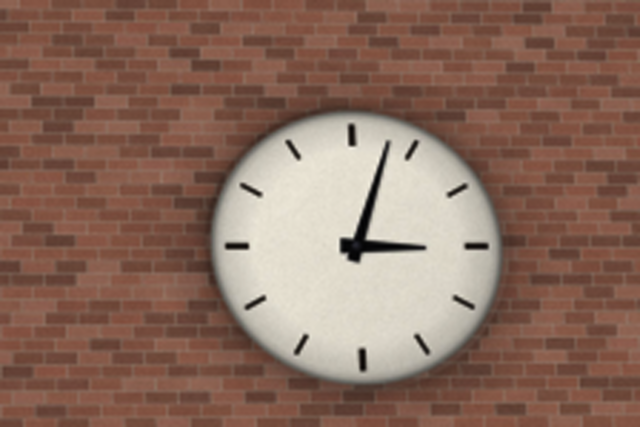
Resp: 3,03
